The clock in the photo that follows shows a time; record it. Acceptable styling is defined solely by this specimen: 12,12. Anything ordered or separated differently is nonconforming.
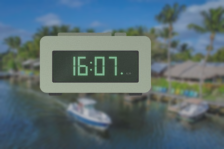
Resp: 16,07
